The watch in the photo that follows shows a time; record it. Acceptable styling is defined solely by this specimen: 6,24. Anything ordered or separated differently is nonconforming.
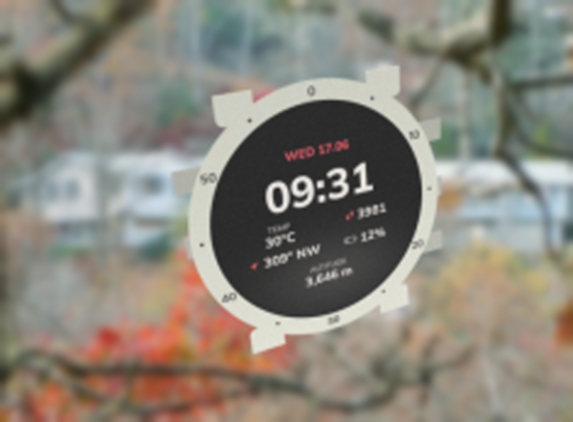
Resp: 9,31
